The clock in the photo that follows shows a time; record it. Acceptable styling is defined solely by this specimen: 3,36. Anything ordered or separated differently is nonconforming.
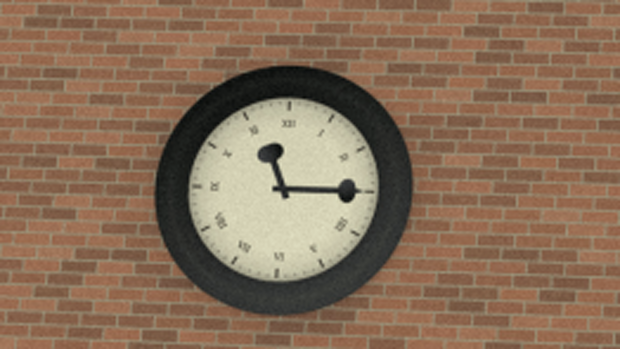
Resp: 11,15
